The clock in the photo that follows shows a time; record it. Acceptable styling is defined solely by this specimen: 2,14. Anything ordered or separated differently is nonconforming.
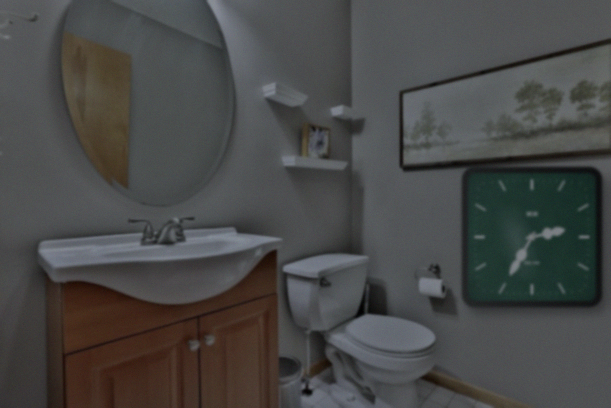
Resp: 2,35
